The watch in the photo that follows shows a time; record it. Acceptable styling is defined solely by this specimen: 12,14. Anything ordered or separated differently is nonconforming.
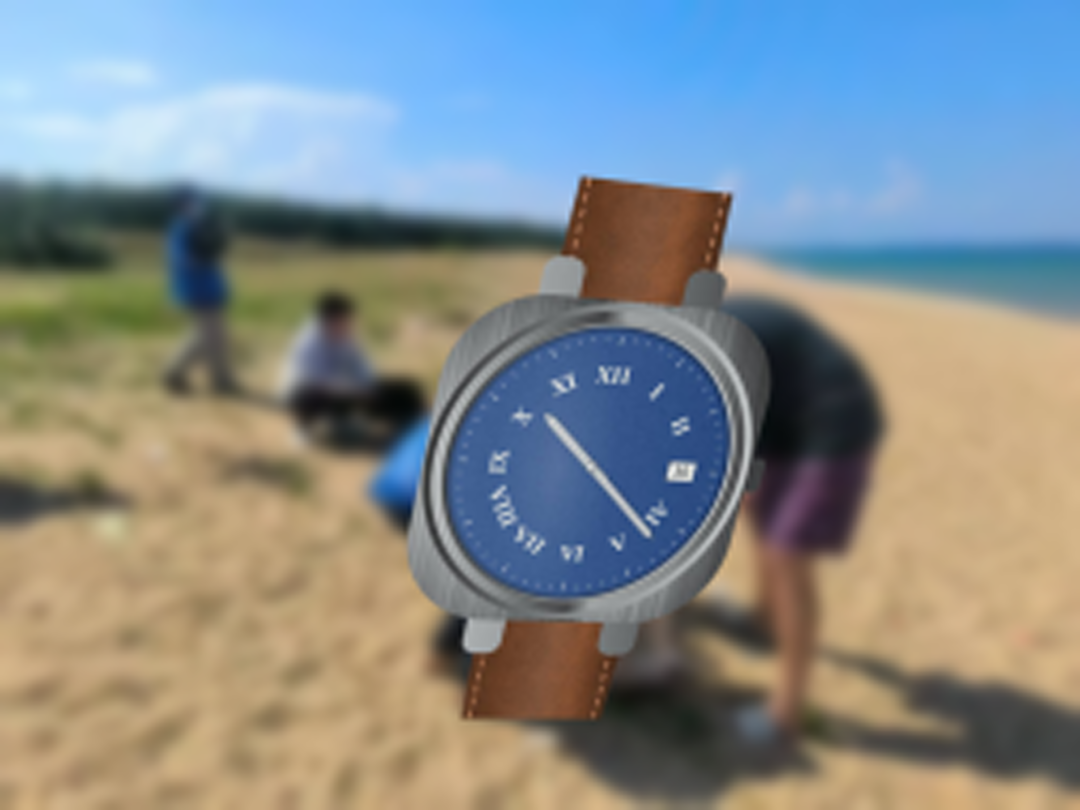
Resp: 10,22
